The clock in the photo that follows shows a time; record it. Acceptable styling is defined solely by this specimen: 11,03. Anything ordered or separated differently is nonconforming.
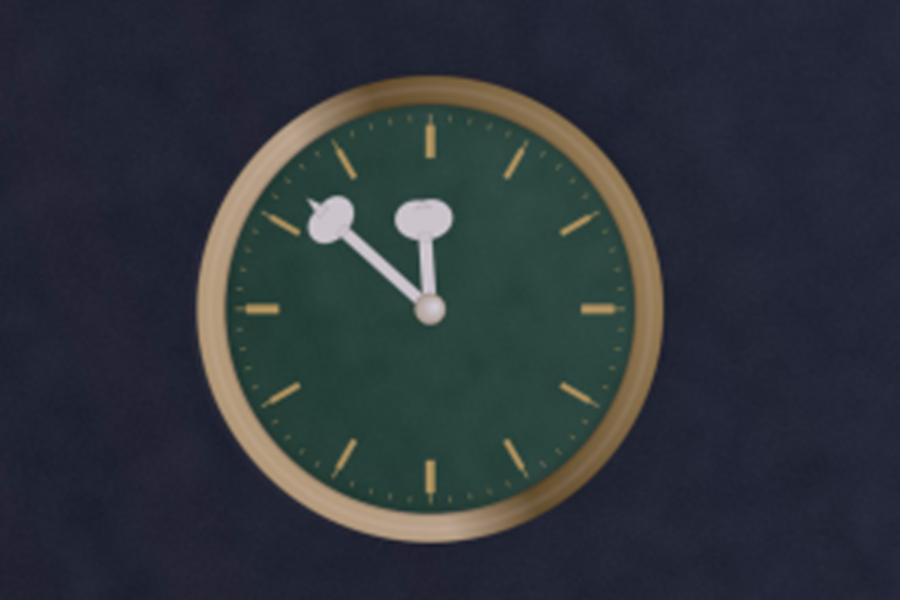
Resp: 11,52
